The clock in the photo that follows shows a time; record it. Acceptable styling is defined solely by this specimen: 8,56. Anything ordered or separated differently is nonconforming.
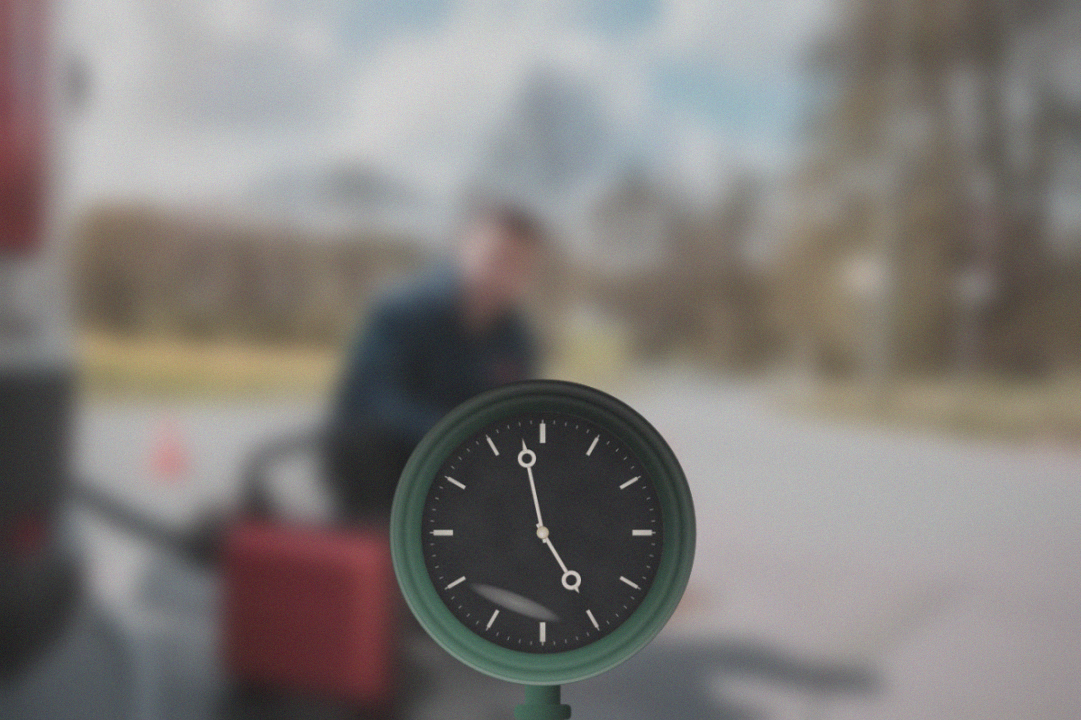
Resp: 4,58
